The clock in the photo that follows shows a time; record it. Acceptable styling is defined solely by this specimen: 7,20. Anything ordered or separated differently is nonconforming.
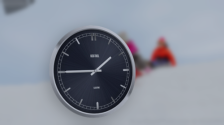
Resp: 1,45
